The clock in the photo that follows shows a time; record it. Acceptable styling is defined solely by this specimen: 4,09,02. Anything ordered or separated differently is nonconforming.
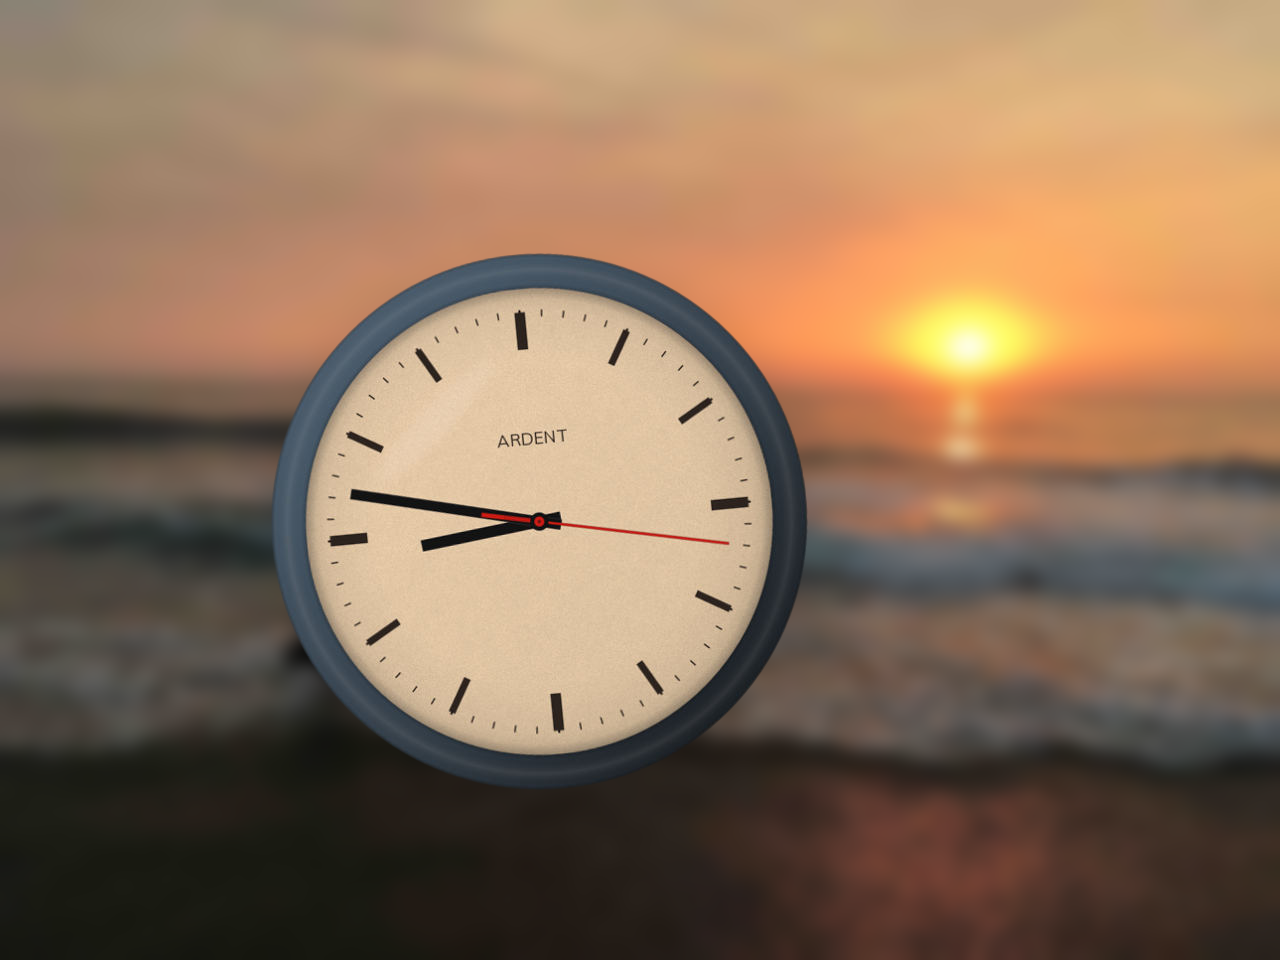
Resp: 8,47,17
